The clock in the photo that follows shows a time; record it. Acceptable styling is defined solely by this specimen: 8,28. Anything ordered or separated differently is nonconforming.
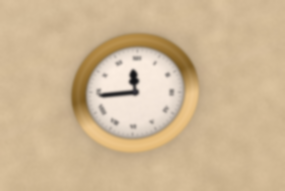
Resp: 11,44
